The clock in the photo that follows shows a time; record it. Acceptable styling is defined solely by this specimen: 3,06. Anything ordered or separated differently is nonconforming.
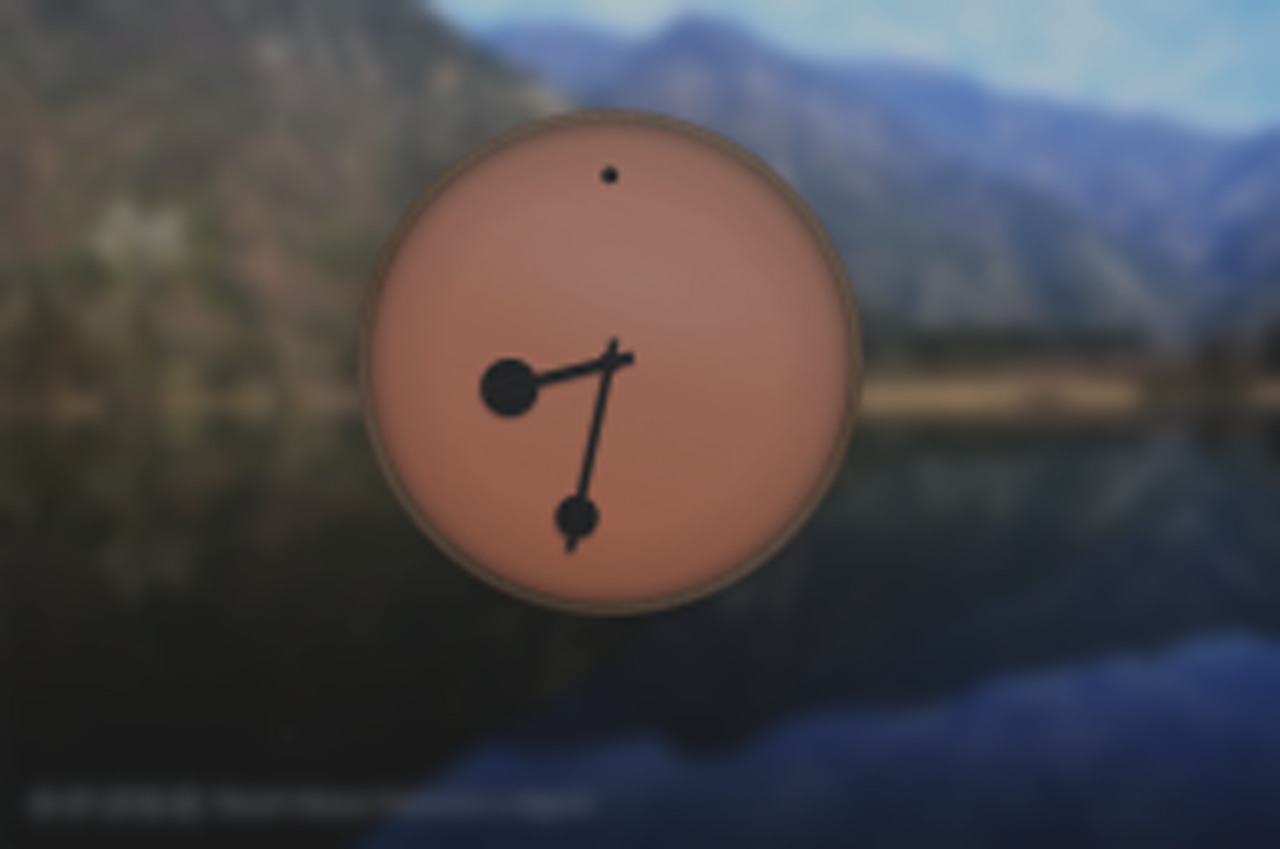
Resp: 8,32
